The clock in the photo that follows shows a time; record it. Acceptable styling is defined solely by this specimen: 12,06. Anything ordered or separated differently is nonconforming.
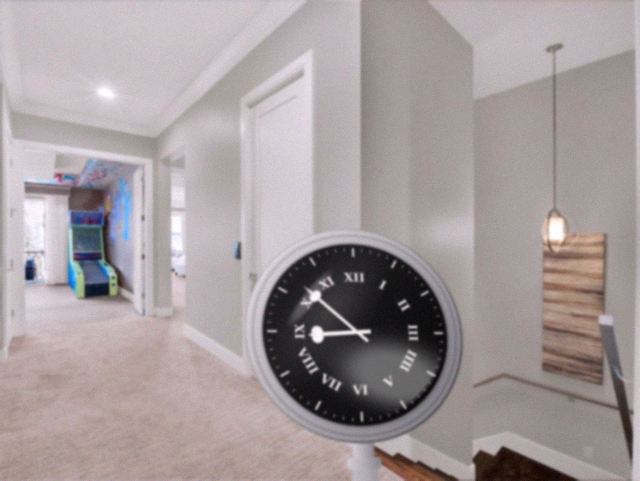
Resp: 8,52
